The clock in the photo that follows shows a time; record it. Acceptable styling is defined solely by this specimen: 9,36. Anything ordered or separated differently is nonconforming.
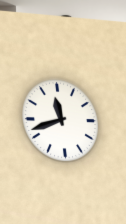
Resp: 11,42
